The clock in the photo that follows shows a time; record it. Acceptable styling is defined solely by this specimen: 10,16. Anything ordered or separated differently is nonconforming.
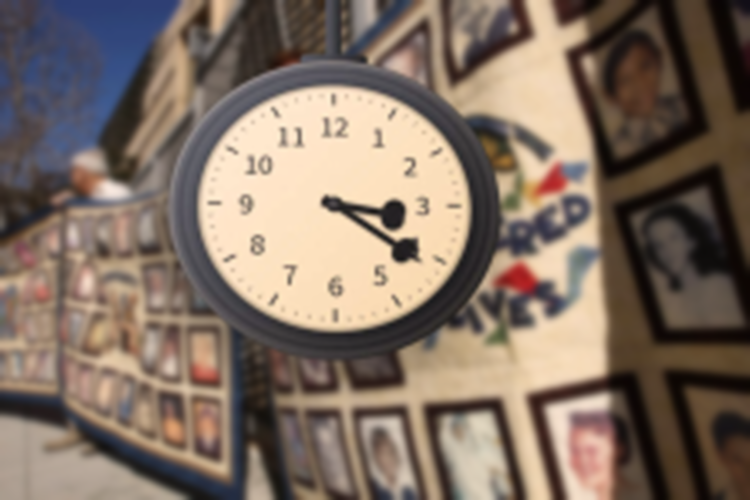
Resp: 3,21
